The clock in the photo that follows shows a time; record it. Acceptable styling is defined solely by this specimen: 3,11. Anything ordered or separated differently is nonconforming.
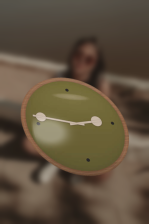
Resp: 2,47
